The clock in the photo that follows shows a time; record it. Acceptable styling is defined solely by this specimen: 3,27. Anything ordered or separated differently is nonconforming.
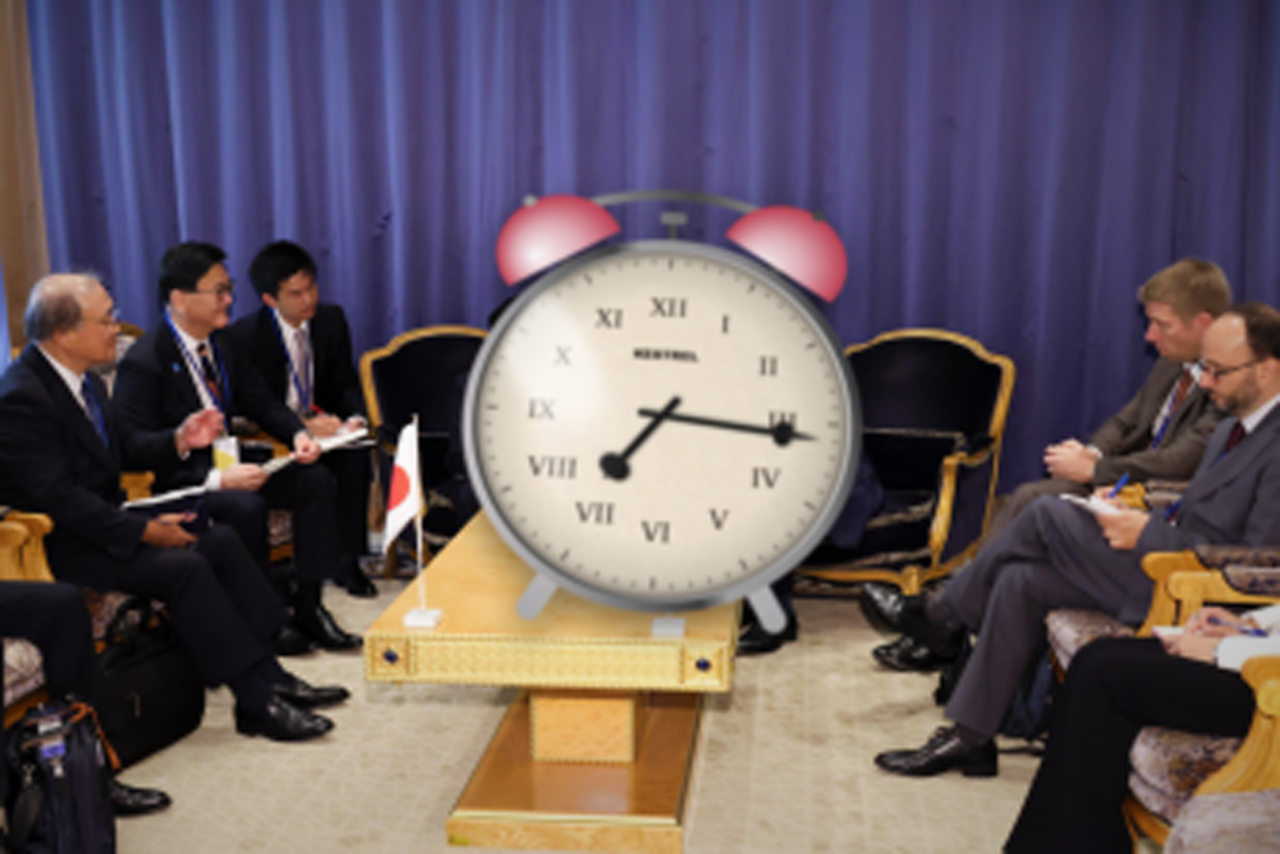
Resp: 7,16
